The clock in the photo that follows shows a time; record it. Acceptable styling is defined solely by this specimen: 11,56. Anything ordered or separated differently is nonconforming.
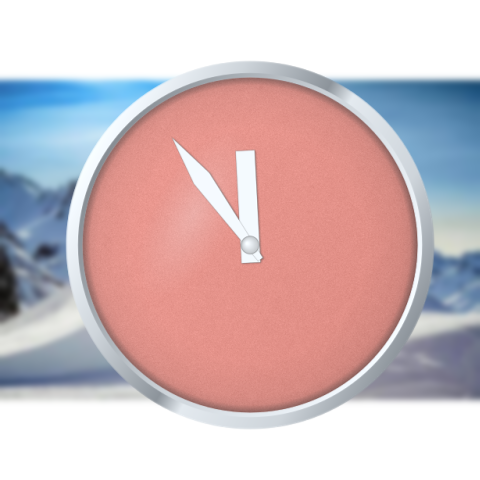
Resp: 11,54
